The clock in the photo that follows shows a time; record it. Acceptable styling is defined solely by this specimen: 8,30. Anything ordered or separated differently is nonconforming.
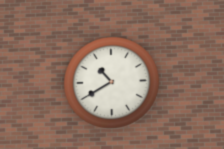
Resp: 10,40
